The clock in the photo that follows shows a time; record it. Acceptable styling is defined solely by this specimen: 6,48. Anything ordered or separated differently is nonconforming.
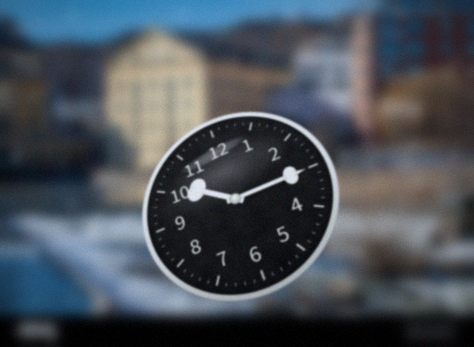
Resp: 10,15
